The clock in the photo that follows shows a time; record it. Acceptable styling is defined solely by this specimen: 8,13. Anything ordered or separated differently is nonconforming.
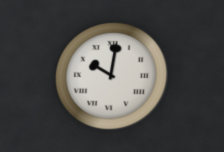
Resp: 10,01
